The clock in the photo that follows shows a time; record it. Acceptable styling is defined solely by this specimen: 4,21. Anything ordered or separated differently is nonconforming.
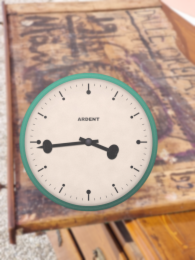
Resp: 3,44
